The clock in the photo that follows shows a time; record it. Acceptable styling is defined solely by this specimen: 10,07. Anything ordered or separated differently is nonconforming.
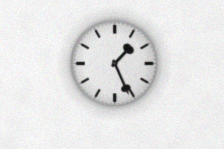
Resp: 1,26
